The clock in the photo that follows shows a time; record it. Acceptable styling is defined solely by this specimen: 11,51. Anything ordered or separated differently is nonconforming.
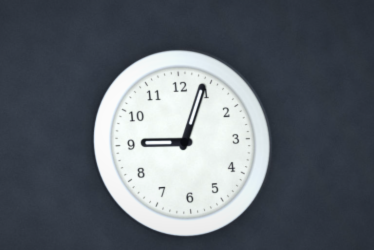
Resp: 9,04
